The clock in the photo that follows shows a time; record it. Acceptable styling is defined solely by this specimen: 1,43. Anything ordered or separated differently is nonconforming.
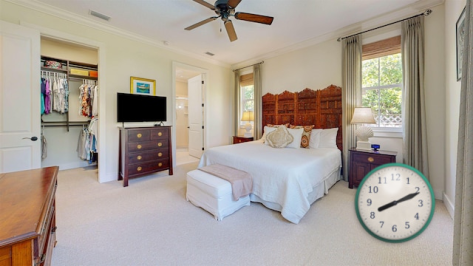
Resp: 8,11
